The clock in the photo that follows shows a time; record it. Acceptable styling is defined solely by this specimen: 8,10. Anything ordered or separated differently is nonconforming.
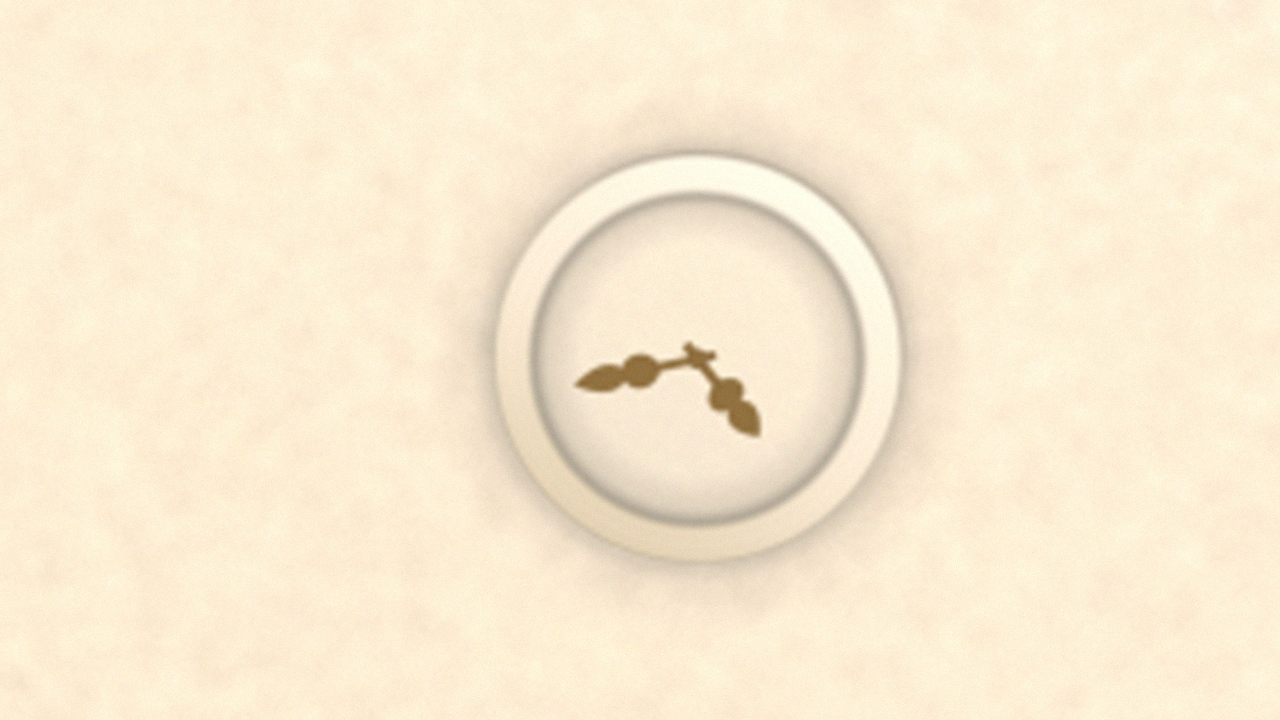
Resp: 4,43
